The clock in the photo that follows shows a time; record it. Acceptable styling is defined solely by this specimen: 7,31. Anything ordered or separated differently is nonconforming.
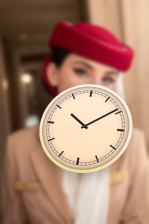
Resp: 10,09
